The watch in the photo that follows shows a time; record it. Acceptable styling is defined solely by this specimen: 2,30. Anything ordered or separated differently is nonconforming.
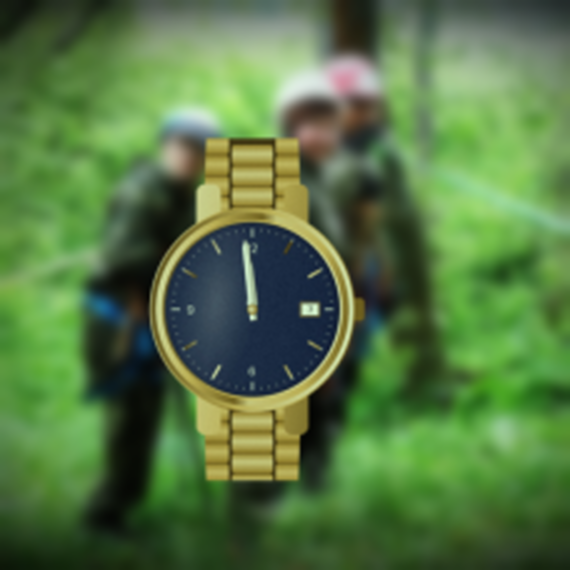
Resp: 11,59
